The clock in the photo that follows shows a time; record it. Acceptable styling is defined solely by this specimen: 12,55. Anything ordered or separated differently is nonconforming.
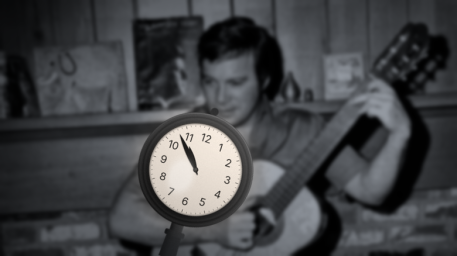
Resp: 10,53
